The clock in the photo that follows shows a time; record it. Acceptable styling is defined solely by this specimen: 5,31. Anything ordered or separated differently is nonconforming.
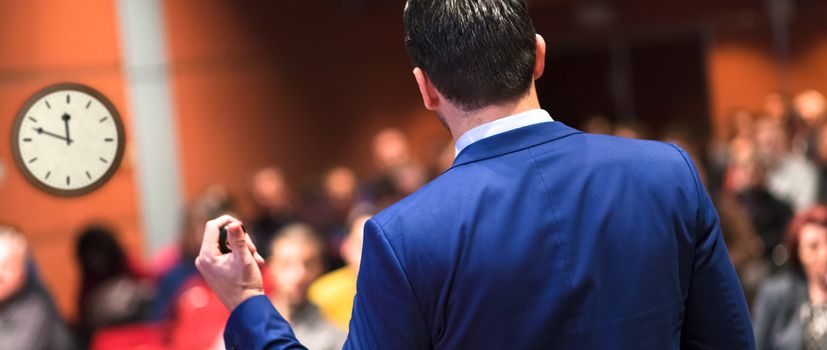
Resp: 11,48
